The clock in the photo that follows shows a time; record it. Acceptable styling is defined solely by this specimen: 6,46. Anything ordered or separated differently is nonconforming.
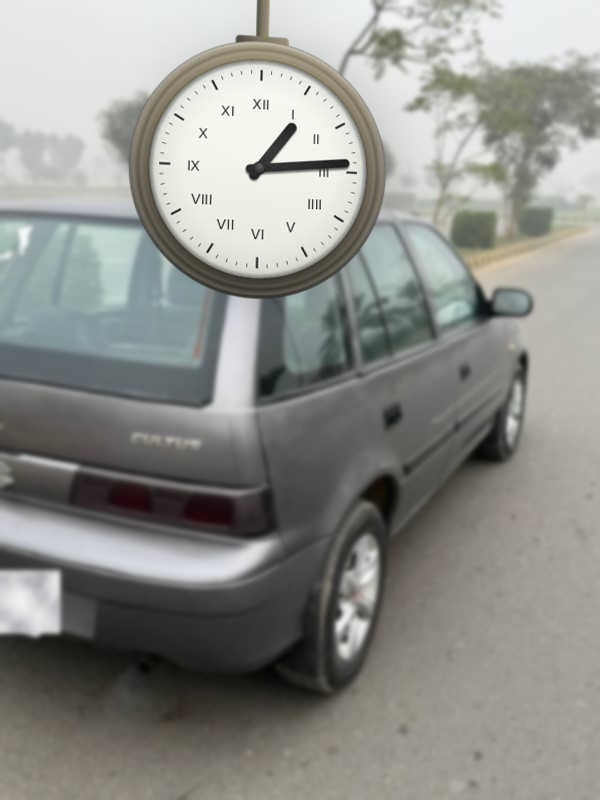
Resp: 1,14
